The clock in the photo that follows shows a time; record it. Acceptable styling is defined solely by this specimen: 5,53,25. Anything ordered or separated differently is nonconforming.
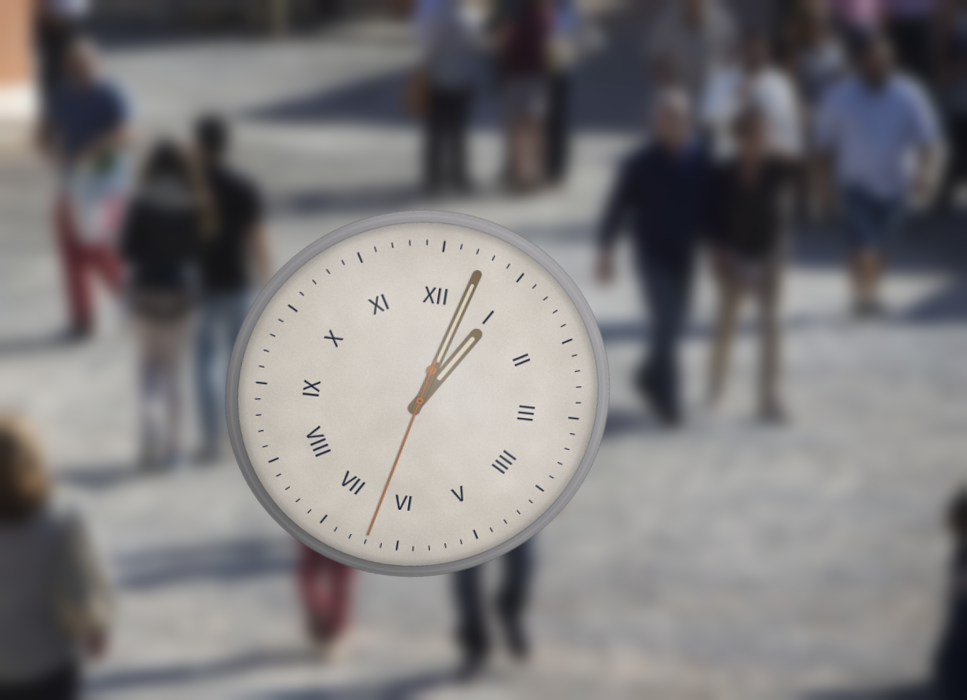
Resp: 1,02,32
